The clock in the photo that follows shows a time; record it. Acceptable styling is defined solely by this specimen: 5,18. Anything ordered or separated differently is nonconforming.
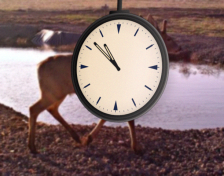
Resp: 10,52
